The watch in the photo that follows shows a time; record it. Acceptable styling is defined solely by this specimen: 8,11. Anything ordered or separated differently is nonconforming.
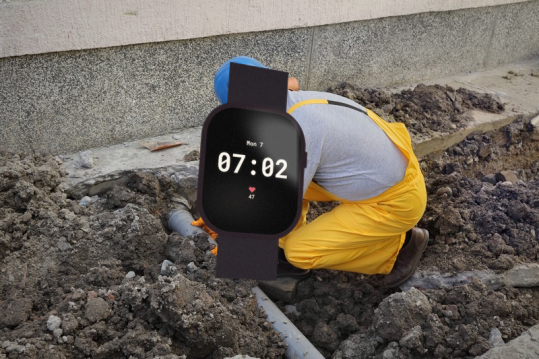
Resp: 7,02
